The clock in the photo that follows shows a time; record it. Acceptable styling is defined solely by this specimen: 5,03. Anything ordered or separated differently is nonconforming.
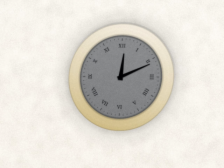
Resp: 12,11
